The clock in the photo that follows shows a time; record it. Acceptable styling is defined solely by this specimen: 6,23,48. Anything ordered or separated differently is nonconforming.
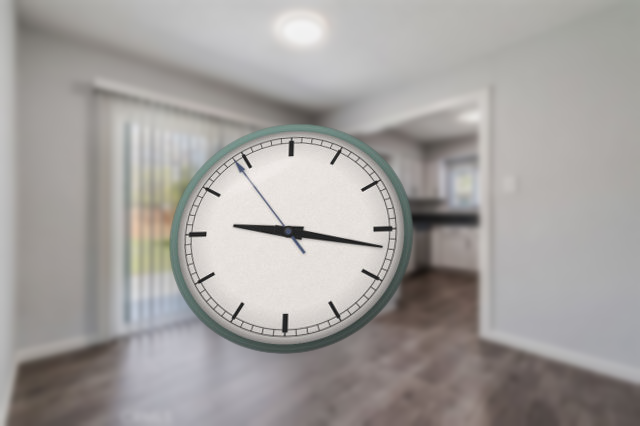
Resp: 9,16,54
